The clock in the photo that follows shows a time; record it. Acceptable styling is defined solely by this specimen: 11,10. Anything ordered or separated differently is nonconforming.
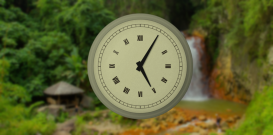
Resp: 5,05
